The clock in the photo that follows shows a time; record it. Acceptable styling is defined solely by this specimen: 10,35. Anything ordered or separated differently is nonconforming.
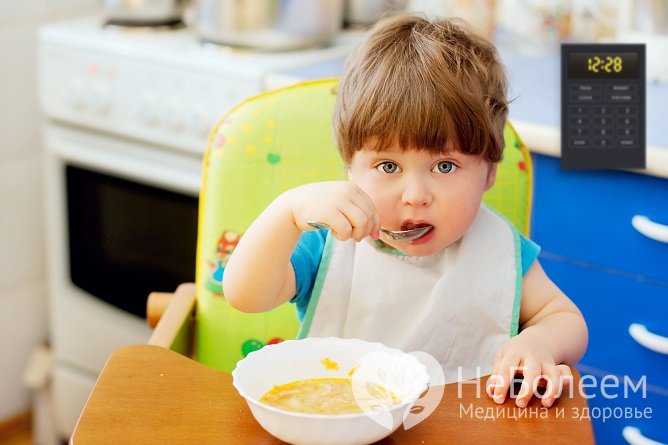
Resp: 12,28
